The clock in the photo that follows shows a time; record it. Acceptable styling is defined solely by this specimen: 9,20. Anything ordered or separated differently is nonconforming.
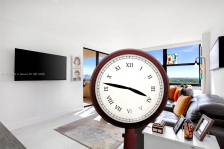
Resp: 3,47
